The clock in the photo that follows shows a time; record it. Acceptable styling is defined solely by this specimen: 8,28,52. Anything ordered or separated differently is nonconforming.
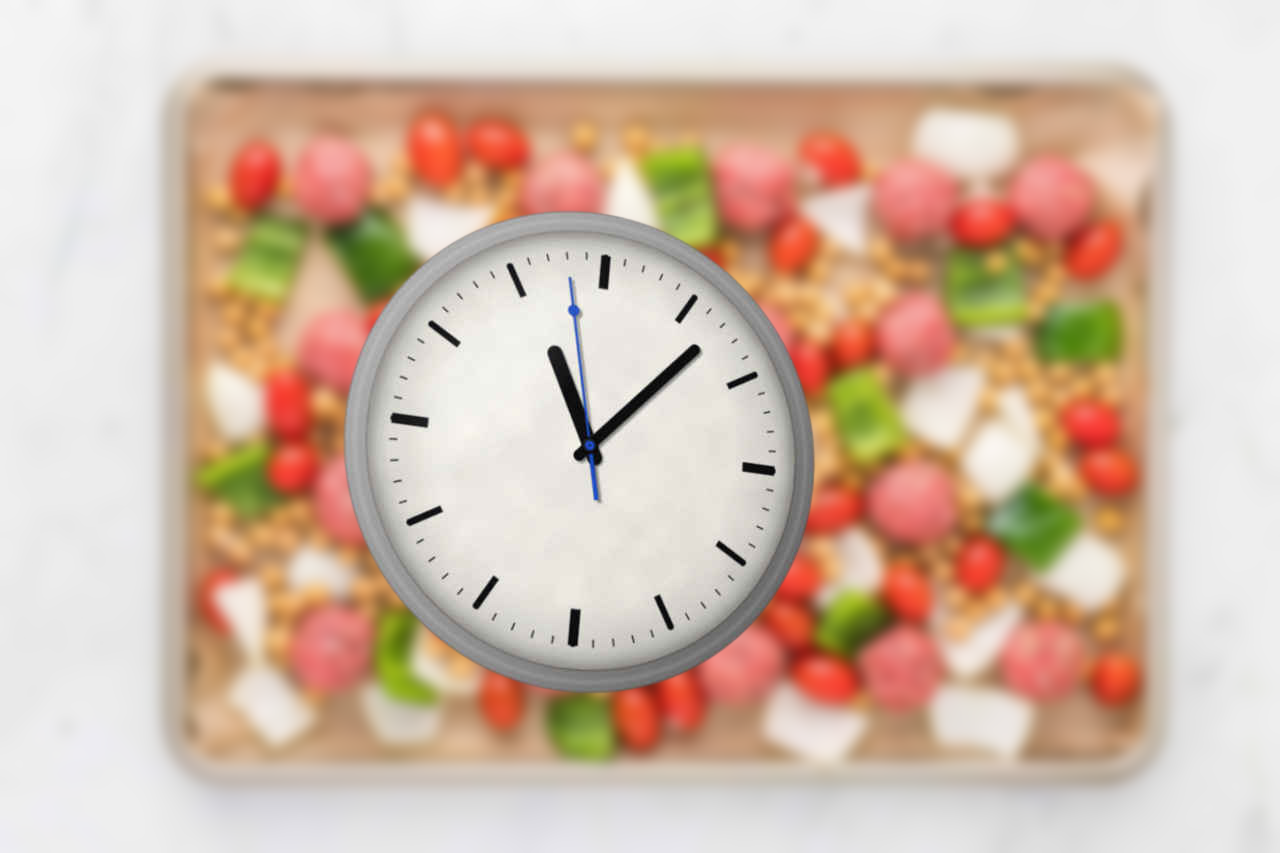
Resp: 11,06,58
